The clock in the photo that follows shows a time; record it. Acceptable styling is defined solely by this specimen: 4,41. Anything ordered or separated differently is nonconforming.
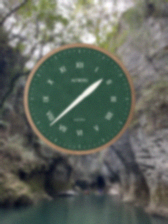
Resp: 1,38
